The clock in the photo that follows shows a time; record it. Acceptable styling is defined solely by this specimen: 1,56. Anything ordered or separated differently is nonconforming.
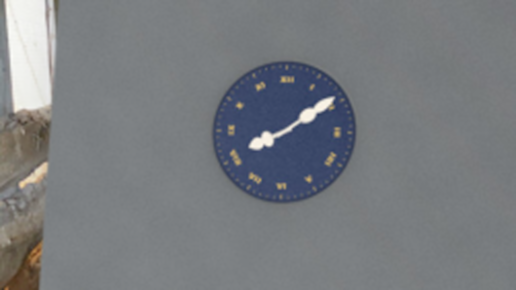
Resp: 8,09
